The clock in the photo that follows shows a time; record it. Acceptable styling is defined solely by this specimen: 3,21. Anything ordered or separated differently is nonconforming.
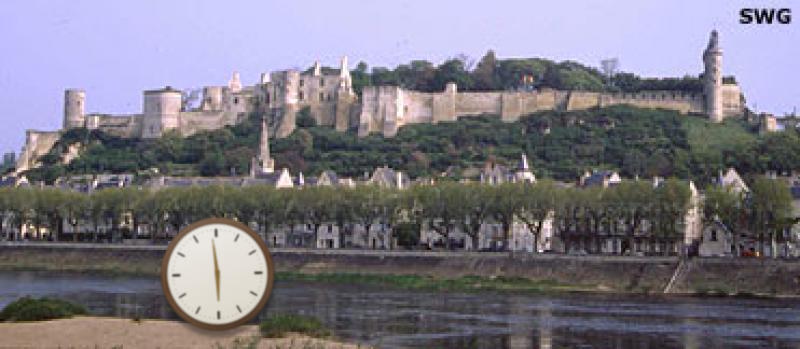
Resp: 5,59
